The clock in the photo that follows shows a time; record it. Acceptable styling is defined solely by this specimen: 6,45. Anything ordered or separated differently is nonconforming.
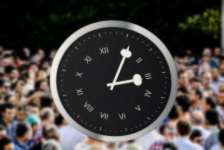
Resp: 3,06
